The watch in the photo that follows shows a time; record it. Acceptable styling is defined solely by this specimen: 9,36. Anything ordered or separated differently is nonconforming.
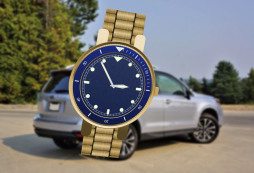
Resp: 2,54
